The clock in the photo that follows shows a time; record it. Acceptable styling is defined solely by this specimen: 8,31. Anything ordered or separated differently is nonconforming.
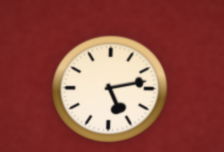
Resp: 5,13
